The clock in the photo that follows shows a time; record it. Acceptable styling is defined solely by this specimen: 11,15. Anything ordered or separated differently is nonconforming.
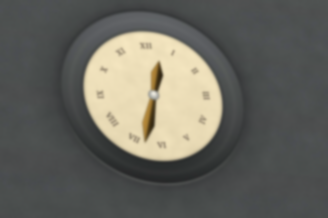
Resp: 12,33
